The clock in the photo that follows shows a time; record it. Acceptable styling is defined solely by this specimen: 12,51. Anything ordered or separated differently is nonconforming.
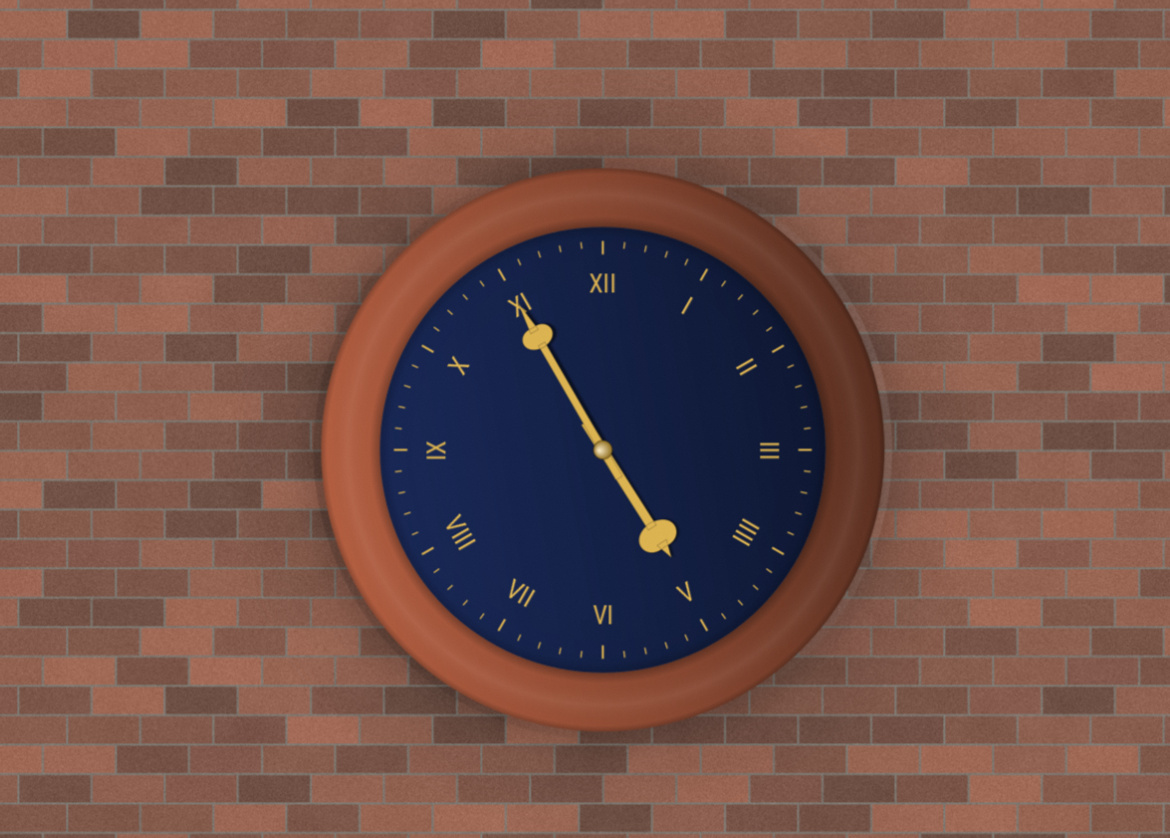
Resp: 4,55
